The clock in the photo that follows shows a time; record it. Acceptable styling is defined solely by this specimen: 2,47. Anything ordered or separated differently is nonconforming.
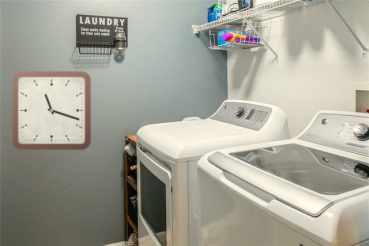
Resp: 11,18
